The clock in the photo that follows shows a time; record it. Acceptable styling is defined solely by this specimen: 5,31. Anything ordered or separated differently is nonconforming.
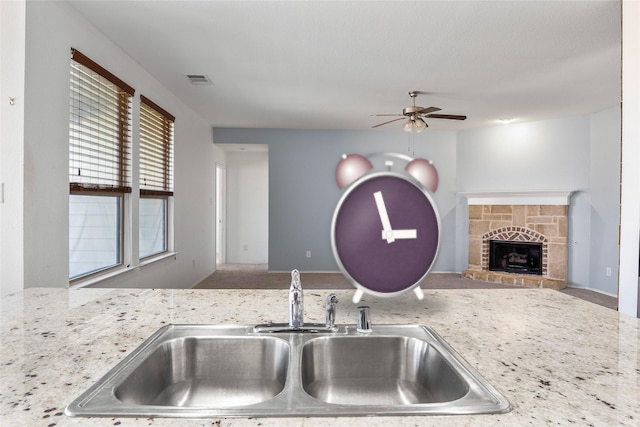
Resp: 2,57
